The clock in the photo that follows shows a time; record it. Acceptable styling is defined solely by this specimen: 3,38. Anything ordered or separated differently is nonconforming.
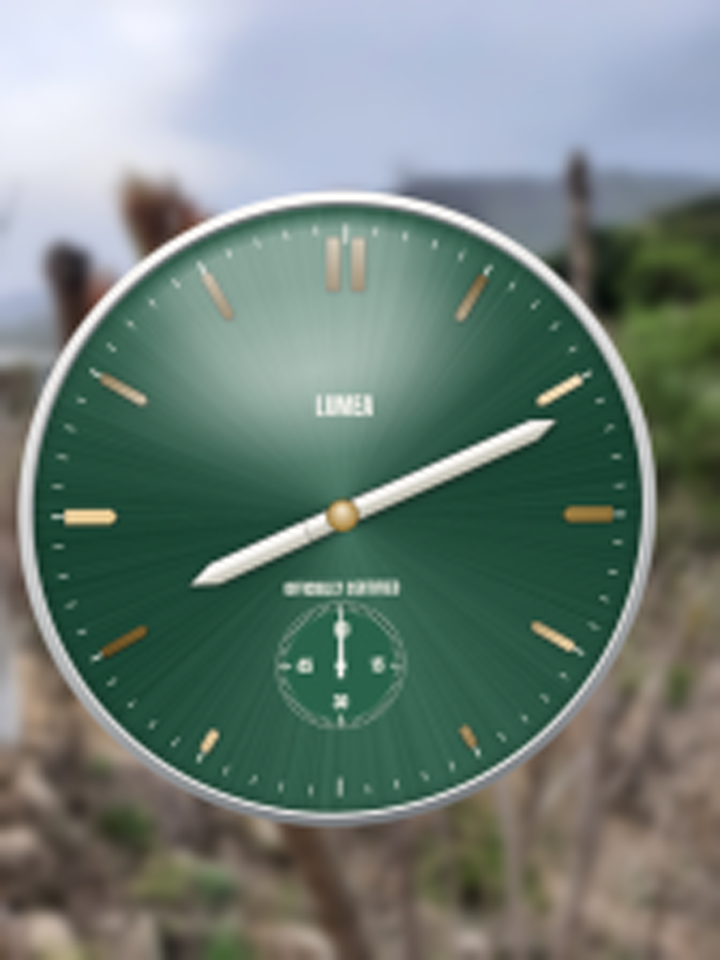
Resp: 8,11
